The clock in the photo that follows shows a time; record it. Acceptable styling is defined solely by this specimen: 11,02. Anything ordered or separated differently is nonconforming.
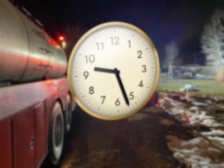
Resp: 9,27
